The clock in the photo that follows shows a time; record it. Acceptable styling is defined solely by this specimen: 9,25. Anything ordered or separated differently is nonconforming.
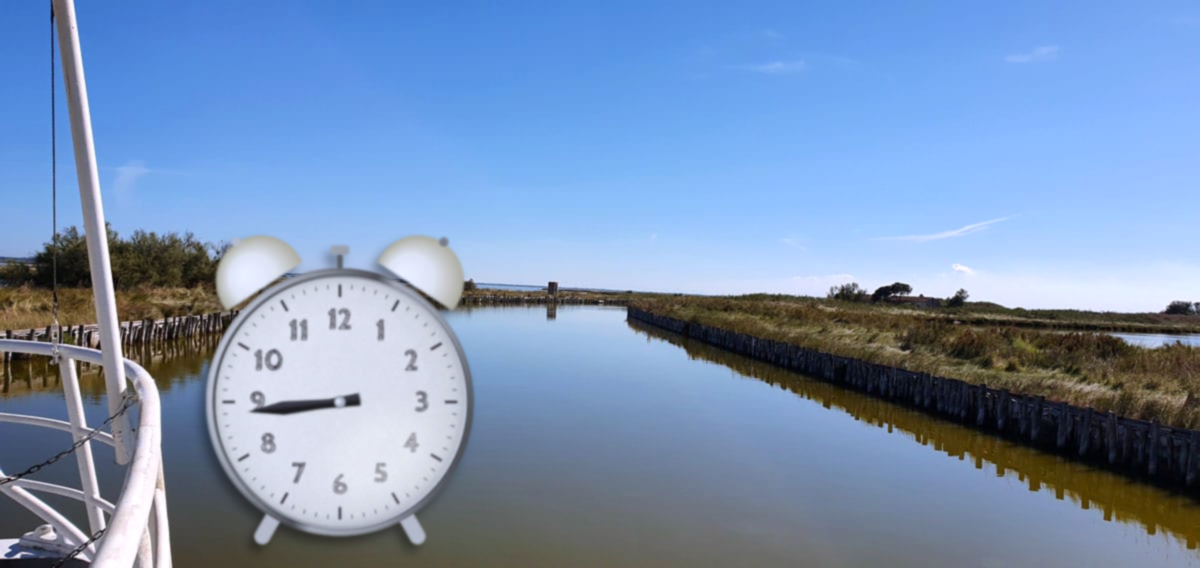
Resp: 8,44
